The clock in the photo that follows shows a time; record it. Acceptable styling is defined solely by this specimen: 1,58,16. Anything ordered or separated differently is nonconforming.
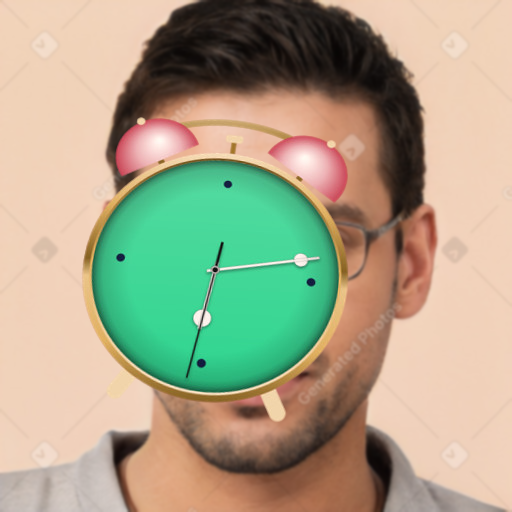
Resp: 6,12,31
